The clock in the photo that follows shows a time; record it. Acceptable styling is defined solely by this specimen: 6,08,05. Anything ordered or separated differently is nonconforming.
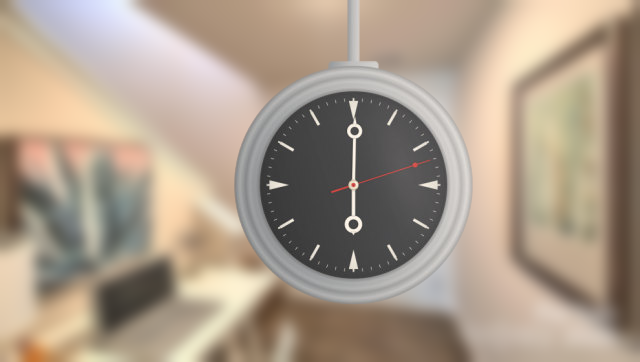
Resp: 6,00,12
